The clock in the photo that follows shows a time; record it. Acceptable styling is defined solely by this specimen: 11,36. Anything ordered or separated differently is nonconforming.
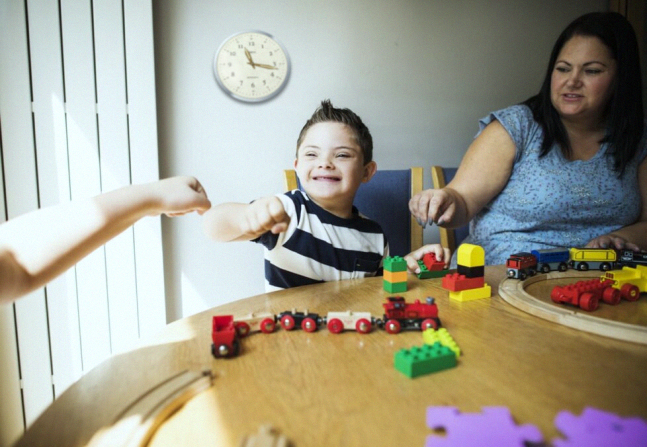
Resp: 11,17
